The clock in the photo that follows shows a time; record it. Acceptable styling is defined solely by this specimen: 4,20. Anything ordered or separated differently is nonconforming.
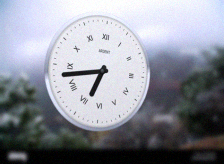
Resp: 6,43
